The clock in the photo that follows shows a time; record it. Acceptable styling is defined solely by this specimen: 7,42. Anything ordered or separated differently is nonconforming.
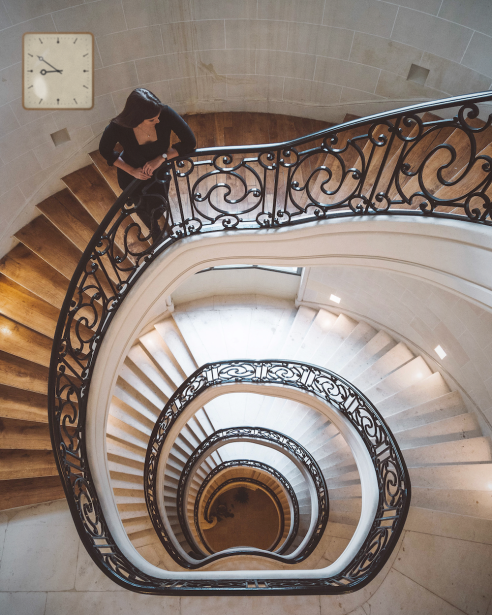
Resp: 8,51
